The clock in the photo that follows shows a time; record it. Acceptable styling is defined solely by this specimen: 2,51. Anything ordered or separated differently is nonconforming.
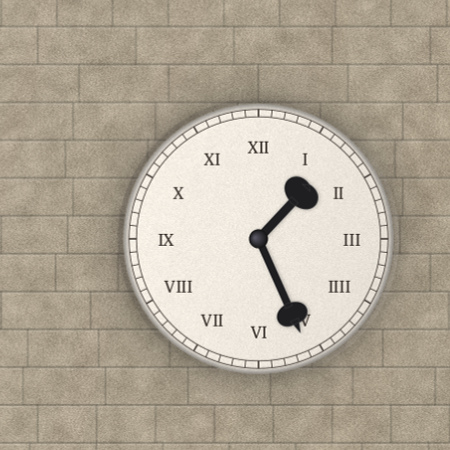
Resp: 1,26
